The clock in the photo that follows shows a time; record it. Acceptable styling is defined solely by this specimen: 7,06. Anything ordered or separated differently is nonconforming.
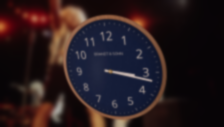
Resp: 3,17
